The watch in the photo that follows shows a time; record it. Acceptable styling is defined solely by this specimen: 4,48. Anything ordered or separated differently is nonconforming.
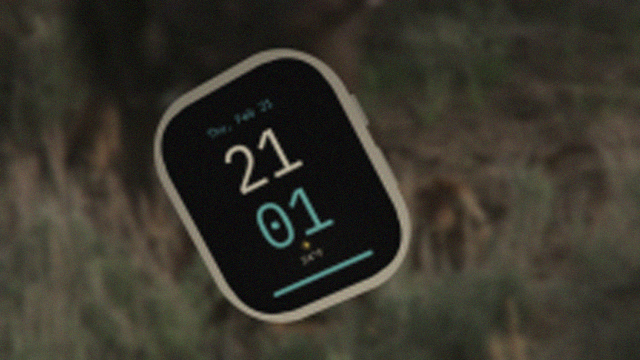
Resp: 21,01
